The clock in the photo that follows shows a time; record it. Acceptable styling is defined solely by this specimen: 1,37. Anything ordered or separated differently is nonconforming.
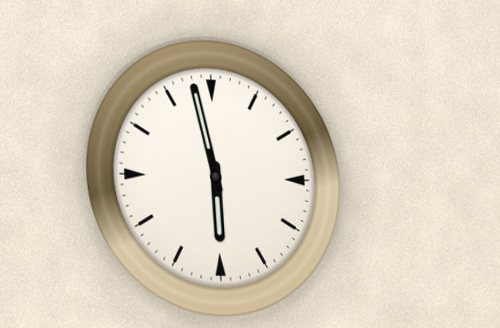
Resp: 5,58
